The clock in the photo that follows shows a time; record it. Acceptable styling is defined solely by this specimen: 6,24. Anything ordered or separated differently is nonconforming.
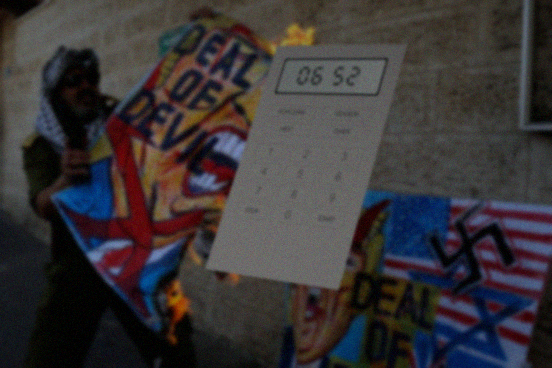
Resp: 6,52
